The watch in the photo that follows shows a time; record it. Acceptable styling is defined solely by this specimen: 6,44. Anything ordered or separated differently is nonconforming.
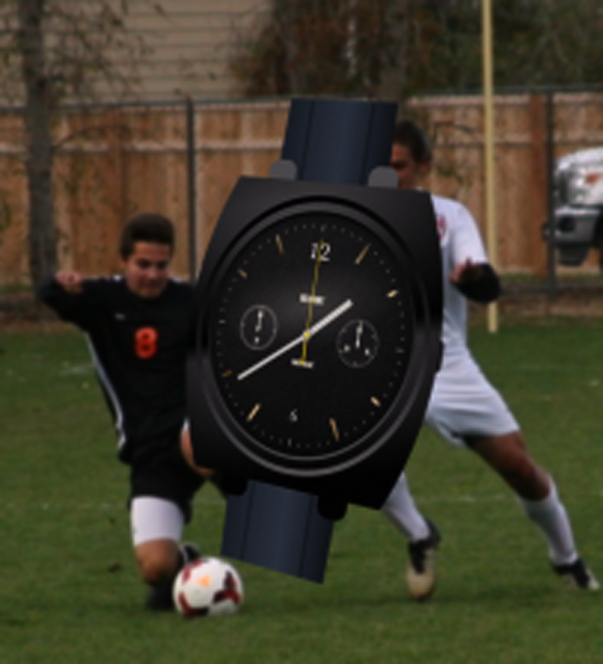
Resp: 1,39
